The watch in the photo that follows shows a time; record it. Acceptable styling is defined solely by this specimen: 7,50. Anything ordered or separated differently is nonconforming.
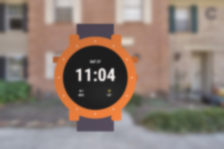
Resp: 11,04
